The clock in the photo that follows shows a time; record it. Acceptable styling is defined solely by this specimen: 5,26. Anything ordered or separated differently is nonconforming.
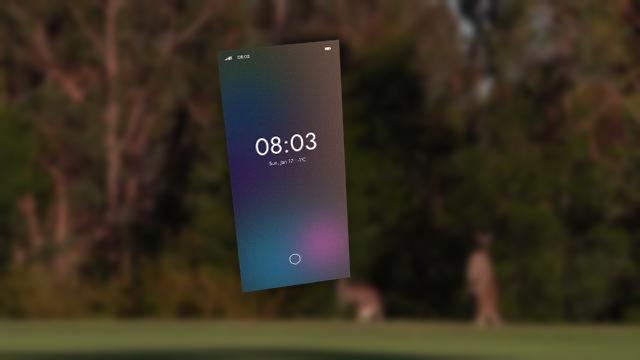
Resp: 8,03
